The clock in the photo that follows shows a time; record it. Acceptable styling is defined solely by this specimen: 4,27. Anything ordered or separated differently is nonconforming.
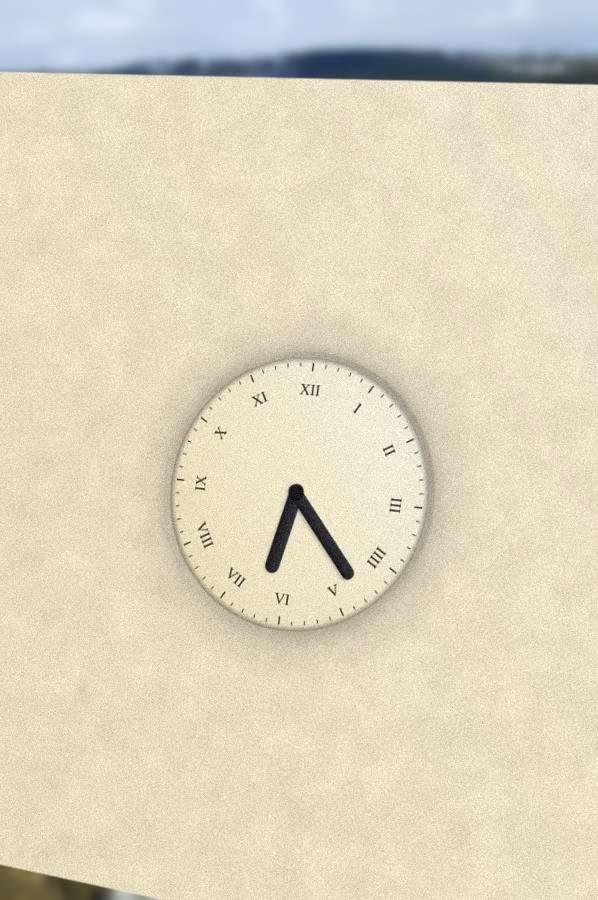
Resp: 6,23
